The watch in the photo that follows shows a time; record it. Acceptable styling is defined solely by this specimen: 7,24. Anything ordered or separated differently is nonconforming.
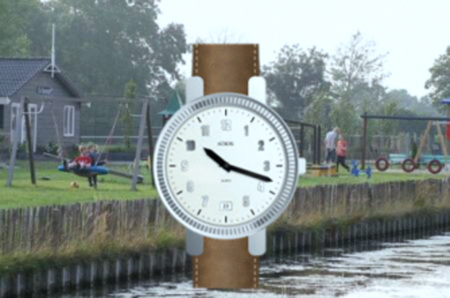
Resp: 10,18
